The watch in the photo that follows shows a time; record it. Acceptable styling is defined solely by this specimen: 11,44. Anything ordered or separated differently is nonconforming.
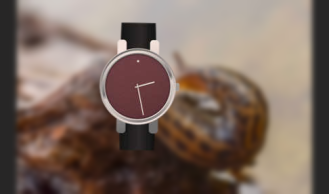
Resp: 2,28
